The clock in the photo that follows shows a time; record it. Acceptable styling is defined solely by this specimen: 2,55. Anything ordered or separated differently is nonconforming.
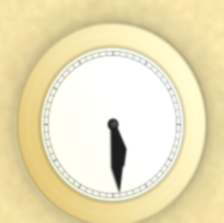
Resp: 5,29
